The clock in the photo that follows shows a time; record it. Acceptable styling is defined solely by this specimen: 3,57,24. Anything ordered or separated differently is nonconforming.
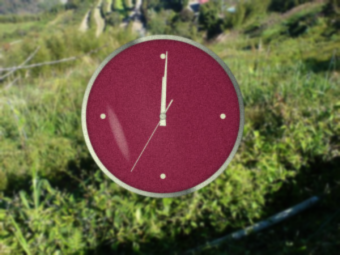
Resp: 12,00,35
